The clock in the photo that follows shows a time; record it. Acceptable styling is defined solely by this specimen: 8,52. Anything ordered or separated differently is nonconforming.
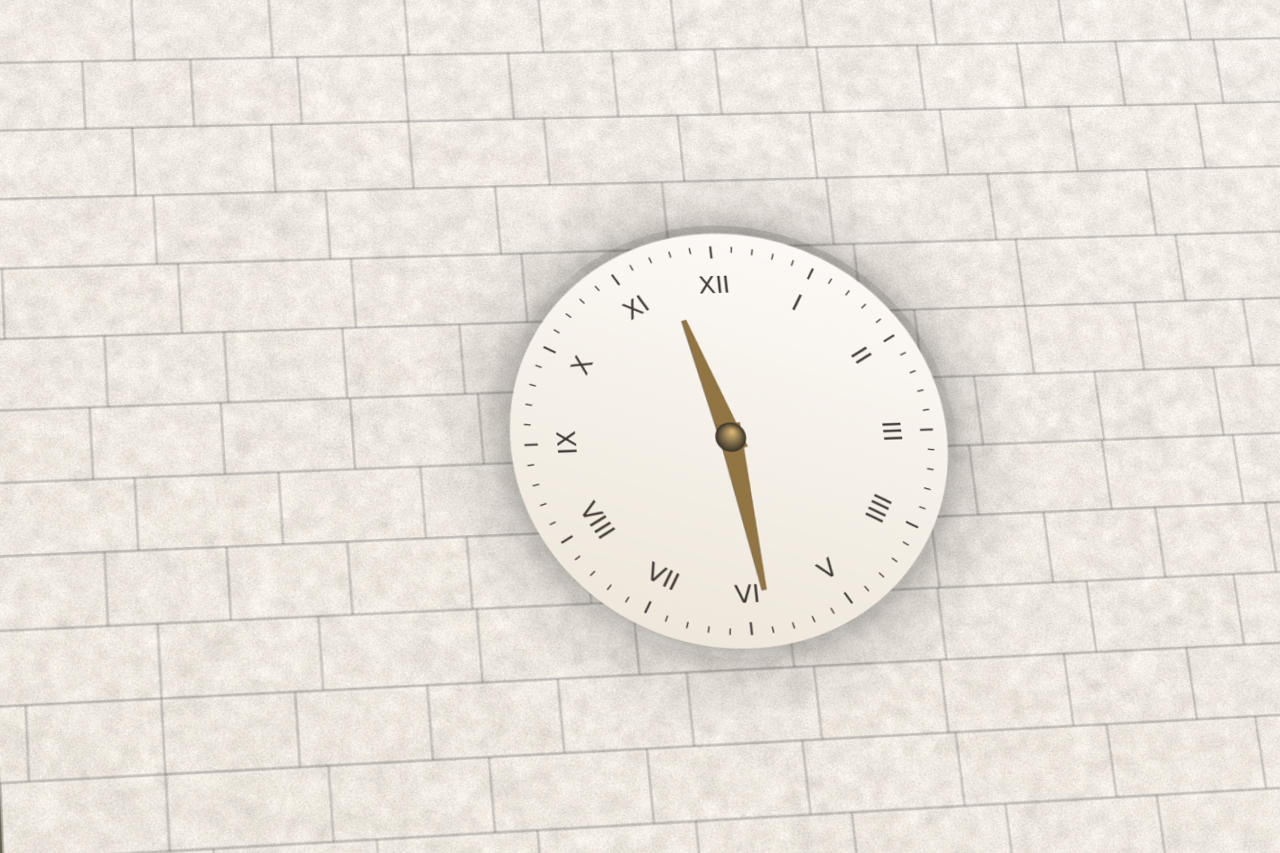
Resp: 11,29
